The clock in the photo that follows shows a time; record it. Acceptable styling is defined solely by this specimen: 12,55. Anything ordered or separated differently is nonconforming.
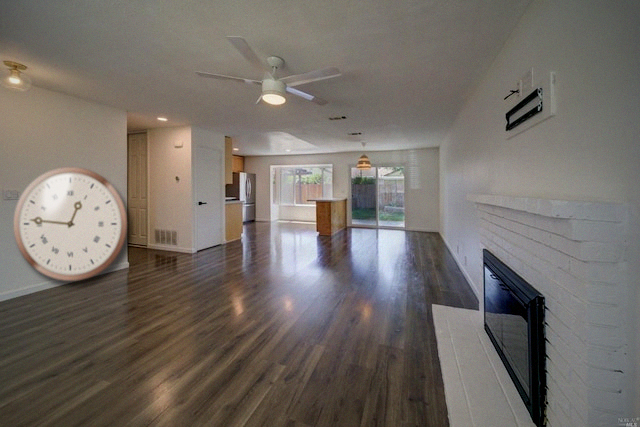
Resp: 12,46
